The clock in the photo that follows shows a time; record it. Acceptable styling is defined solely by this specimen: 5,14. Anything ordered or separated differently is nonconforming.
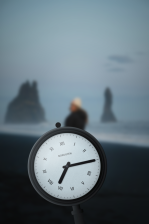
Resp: 7,15
